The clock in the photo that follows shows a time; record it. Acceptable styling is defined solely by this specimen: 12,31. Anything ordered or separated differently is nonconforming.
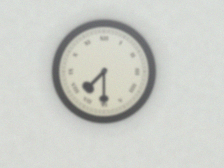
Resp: 7,30
